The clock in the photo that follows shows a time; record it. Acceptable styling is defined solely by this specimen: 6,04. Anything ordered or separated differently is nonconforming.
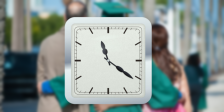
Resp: 11,21
